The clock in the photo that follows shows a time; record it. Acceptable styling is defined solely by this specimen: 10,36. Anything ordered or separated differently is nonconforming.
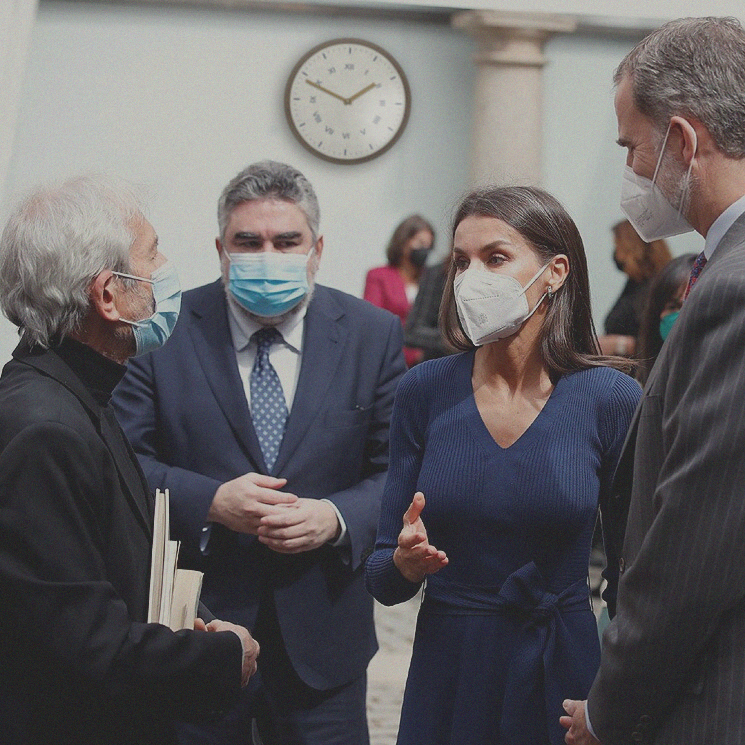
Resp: 1,49
